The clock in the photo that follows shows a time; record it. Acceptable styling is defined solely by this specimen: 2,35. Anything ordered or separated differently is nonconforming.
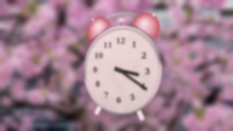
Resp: 3,20
